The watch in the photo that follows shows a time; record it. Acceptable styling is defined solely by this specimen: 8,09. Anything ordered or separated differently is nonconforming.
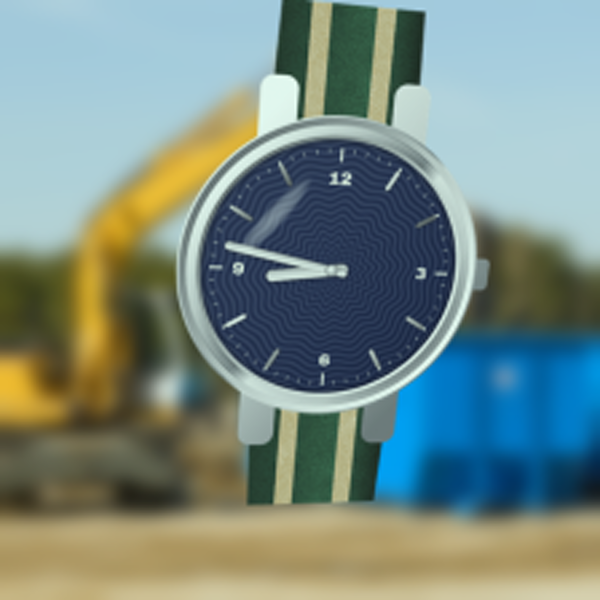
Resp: 8,47
